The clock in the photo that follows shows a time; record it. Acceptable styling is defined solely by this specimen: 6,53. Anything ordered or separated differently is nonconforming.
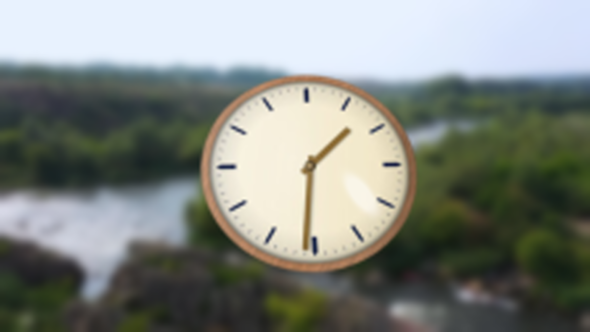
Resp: 1,31
